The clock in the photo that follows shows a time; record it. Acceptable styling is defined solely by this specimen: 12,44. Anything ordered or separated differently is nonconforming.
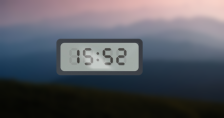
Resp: 15,52
